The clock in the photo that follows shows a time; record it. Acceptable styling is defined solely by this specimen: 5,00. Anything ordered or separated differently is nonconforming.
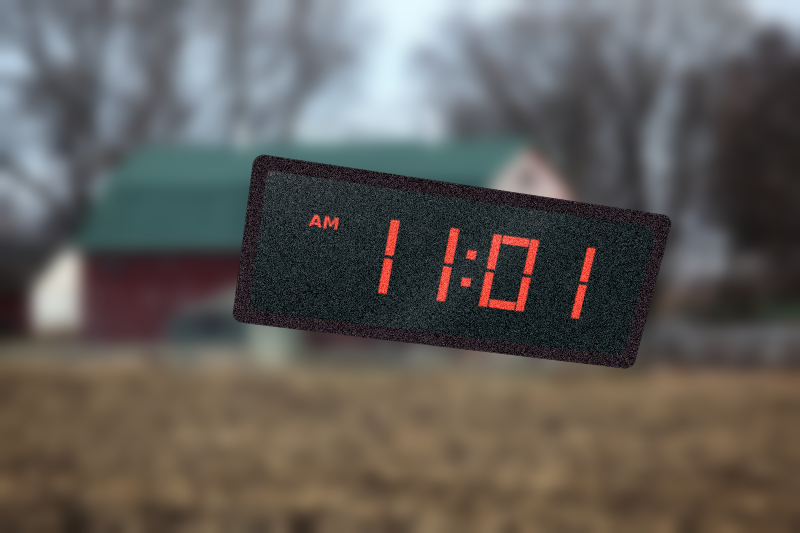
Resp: 11,01
